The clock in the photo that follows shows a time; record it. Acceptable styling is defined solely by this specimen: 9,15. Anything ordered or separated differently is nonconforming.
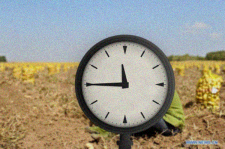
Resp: 11,45
